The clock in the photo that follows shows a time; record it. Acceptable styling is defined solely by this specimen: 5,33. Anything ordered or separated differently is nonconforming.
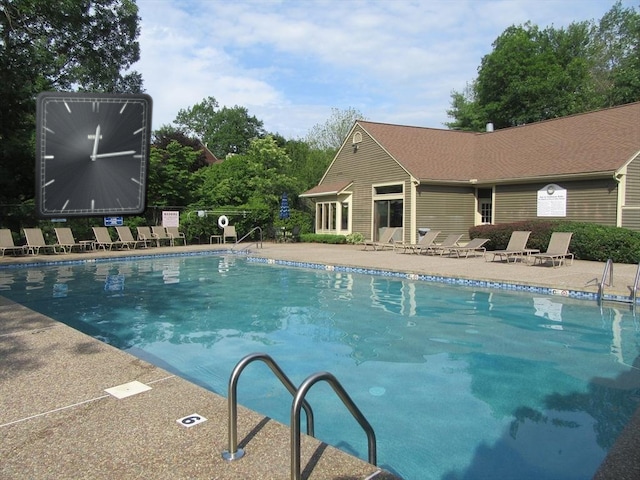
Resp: 12,14
